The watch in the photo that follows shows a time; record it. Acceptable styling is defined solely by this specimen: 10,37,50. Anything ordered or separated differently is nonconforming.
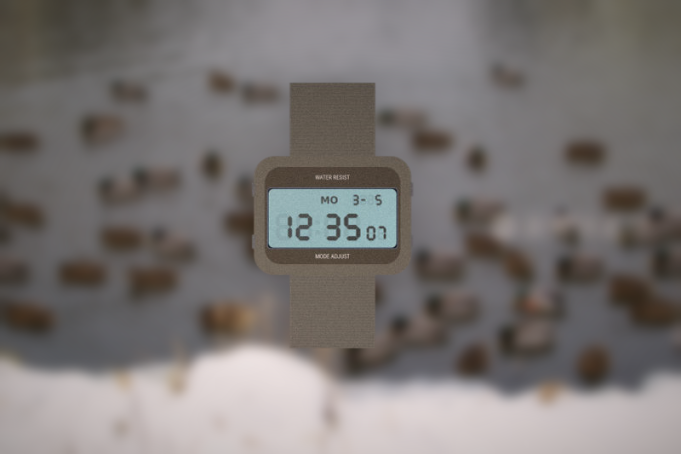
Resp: 12,35,07
